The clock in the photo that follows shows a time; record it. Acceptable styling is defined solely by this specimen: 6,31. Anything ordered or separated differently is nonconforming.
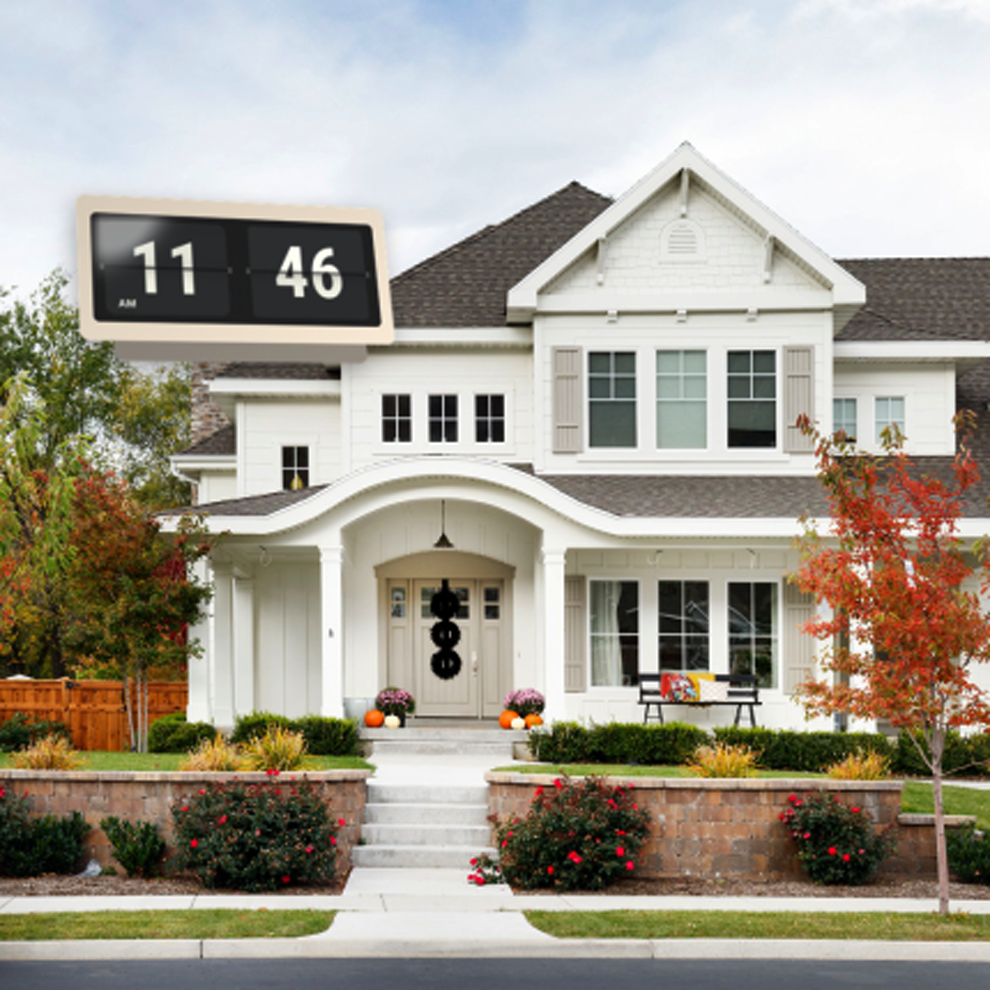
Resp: 11,46
